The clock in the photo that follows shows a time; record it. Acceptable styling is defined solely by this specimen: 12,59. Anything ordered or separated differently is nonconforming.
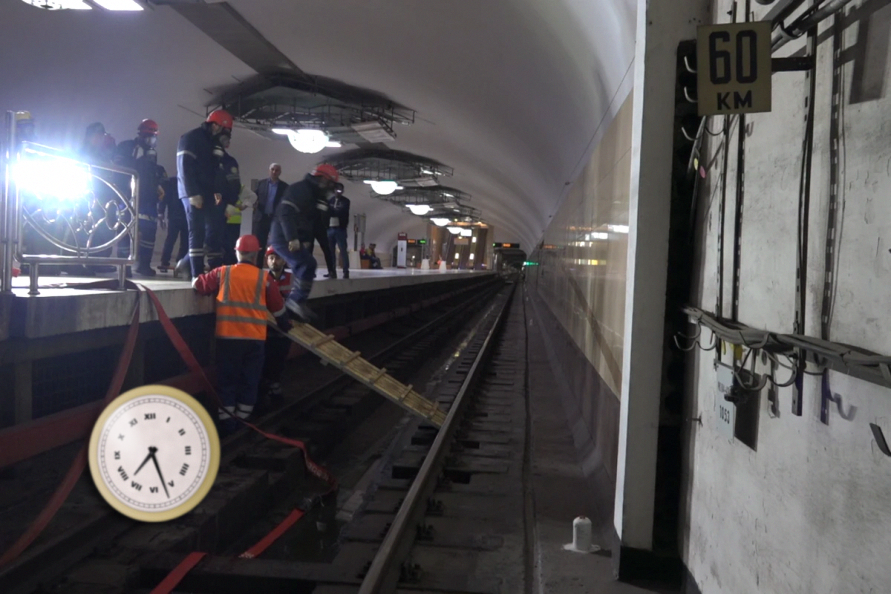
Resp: 7,27
